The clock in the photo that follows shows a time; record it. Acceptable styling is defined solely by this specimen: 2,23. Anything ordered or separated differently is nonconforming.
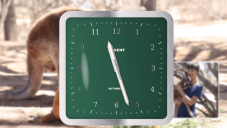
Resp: 11,27
